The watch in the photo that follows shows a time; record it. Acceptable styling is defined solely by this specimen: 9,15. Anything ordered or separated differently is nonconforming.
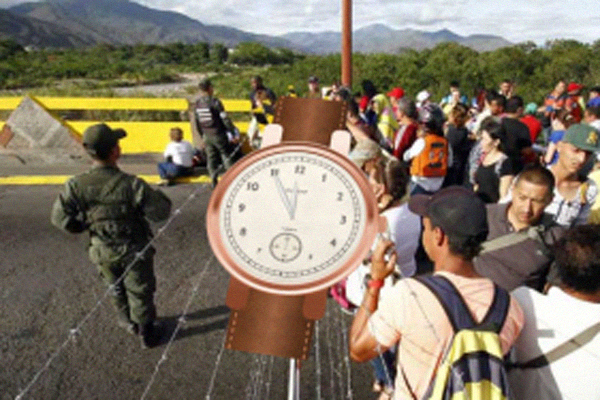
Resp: 11,55
